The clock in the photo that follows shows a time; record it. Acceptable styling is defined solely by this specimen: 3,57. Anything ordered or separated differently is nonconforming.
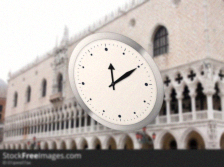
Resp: 12,10
